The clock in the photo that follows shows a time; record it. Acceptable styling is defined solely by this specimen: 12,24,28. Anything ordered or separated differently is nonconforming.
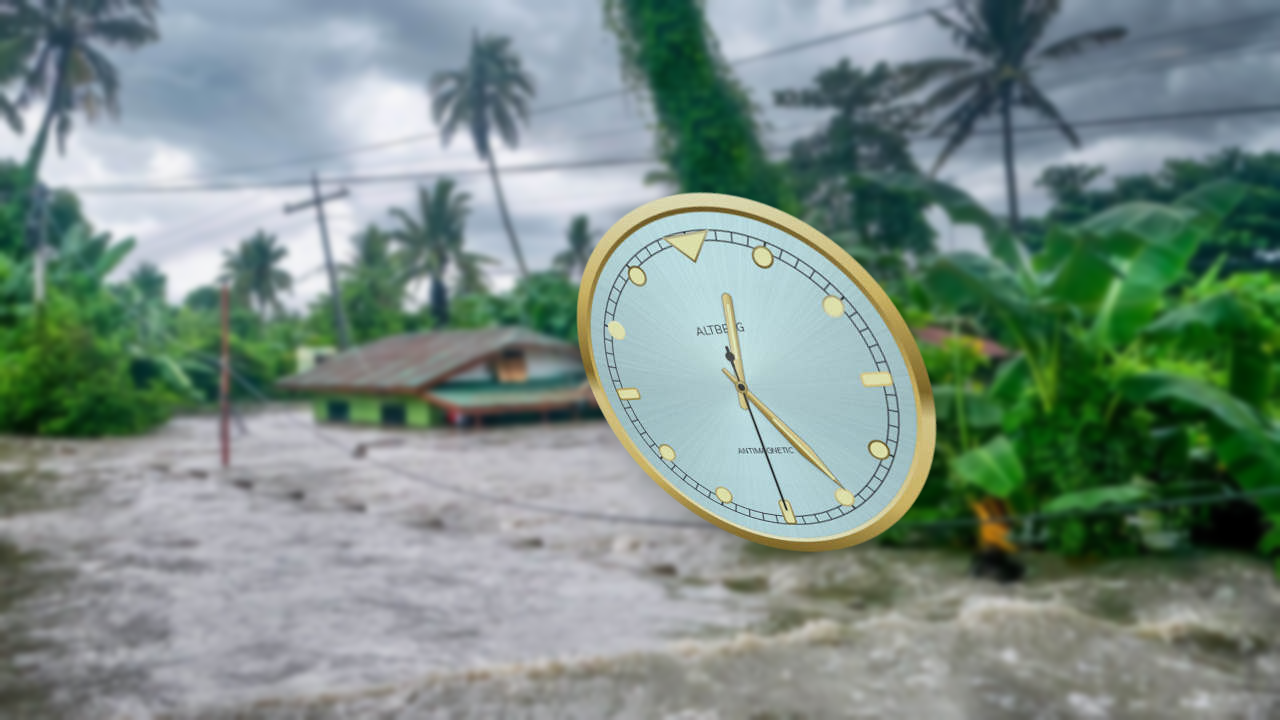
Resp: 12,24,30
